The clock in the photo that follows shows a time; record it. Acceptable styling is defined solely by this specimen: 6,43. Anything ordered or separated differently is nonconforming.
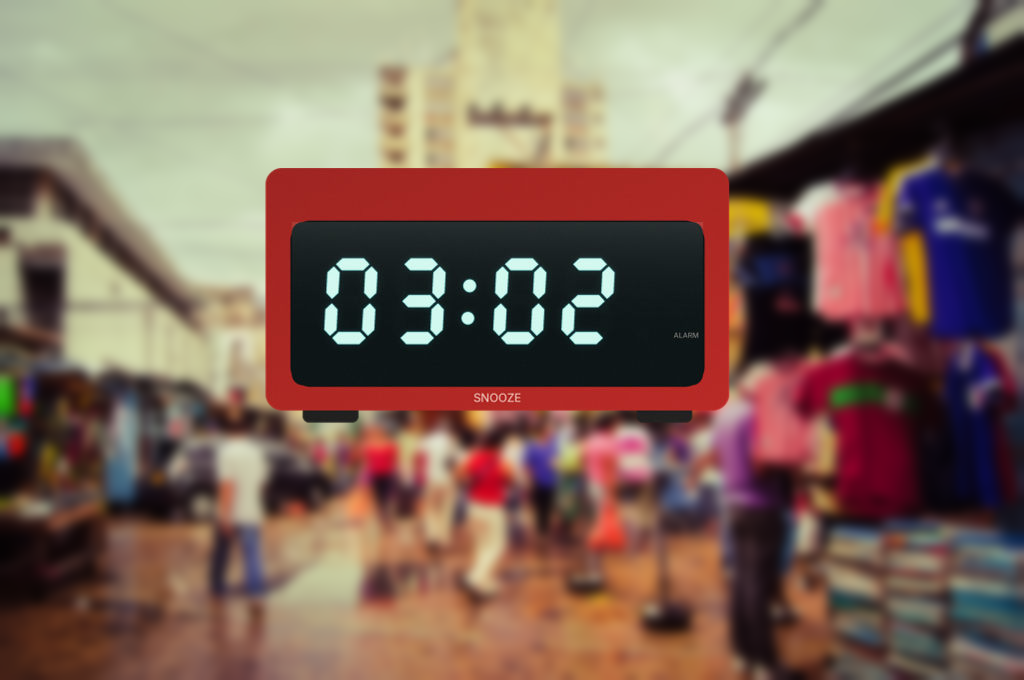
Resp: 3,02
